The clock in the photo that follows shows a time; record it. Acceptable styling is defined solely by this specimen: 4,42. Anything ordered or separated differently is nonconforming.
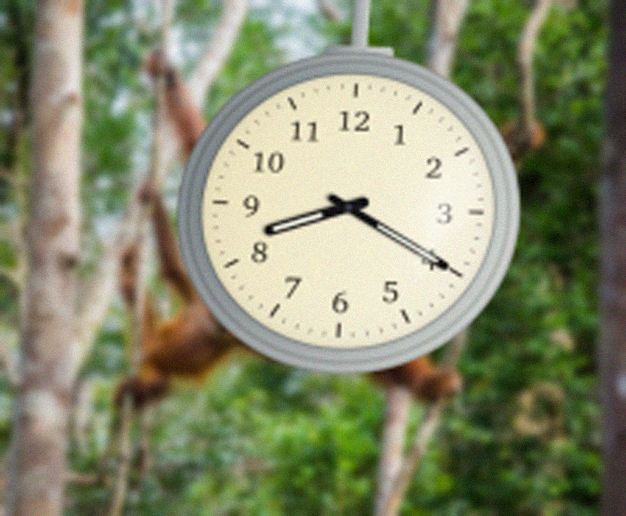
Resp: 8,20
